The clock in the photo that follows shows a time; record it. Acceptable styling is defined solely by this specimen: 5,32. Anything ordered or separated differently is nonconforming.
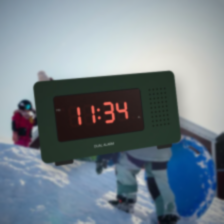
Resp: 11,34
